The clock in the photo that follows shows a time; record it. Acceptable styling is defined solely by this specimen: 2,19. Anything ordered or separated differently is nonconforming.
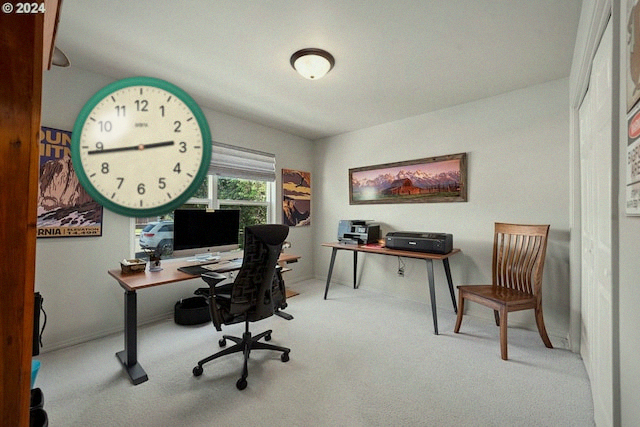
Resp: 2,44
